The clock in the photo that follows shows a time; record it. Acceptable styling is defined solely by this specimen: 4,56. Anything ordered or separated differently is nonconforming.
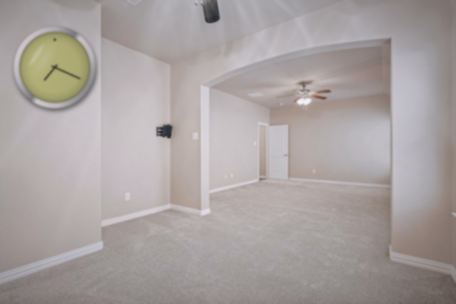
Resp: 7,19
